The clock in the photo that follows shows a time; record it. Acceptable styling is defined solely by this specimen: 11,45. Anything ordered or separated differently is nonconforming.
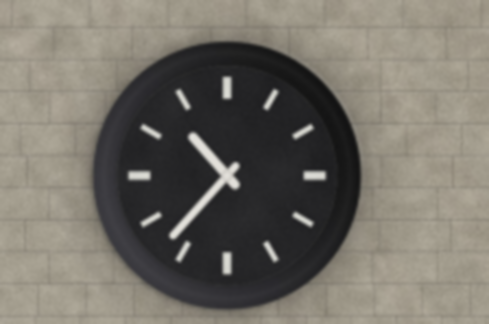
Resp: 10,37
